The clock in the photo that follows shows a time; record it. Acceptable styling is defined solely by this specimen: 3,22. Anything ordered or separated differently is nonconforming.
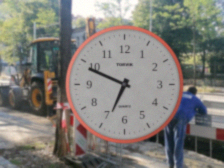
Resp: 6,49
